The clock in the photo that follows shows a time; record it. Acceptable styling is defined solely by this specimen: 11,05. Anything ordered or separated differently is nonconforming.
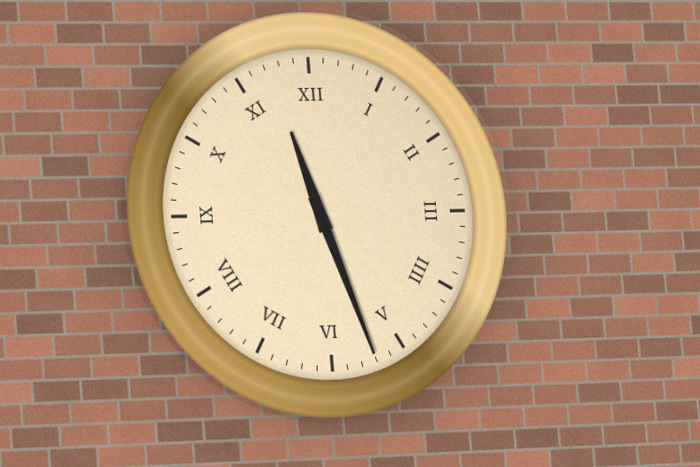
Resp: 11,27
